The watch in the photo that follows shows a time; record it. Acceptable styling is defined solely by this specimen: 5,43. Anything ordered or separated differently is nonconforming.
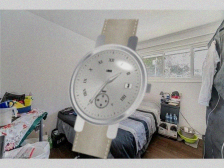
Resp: 1,35
